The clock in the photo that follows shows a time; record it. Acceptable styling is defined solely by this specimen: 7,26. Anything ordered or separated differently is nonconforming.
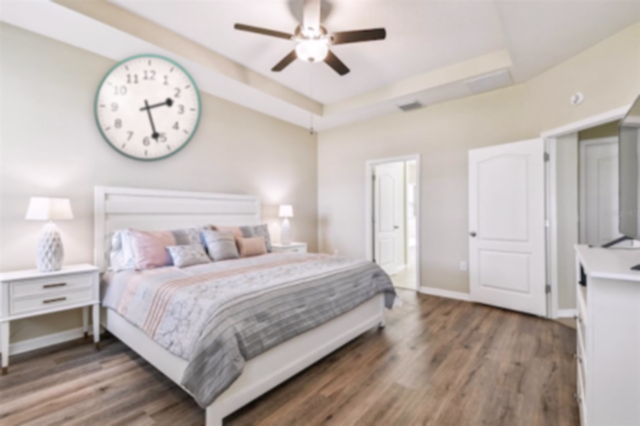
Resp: 2,27
